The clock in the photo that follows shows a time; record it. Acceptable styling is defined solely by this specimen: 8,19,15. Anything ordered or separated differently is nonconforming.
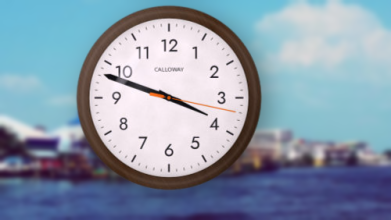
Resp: 3,48,17
